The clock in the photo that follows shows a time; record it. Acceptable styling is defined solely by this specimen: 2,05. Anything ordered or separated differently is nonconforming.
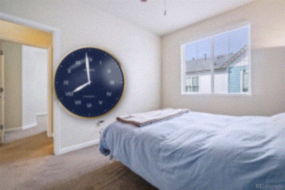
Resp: 7,59
